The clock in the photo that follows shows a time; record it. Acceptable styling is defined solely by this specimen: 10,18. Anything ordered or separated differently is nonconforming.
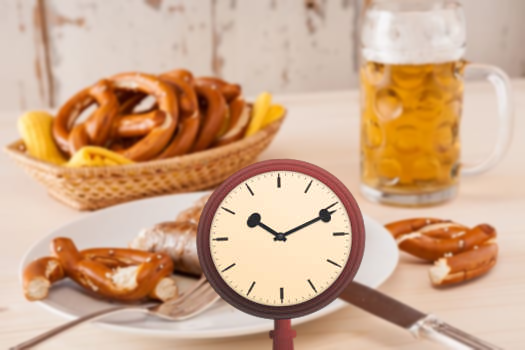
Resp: 10,11
